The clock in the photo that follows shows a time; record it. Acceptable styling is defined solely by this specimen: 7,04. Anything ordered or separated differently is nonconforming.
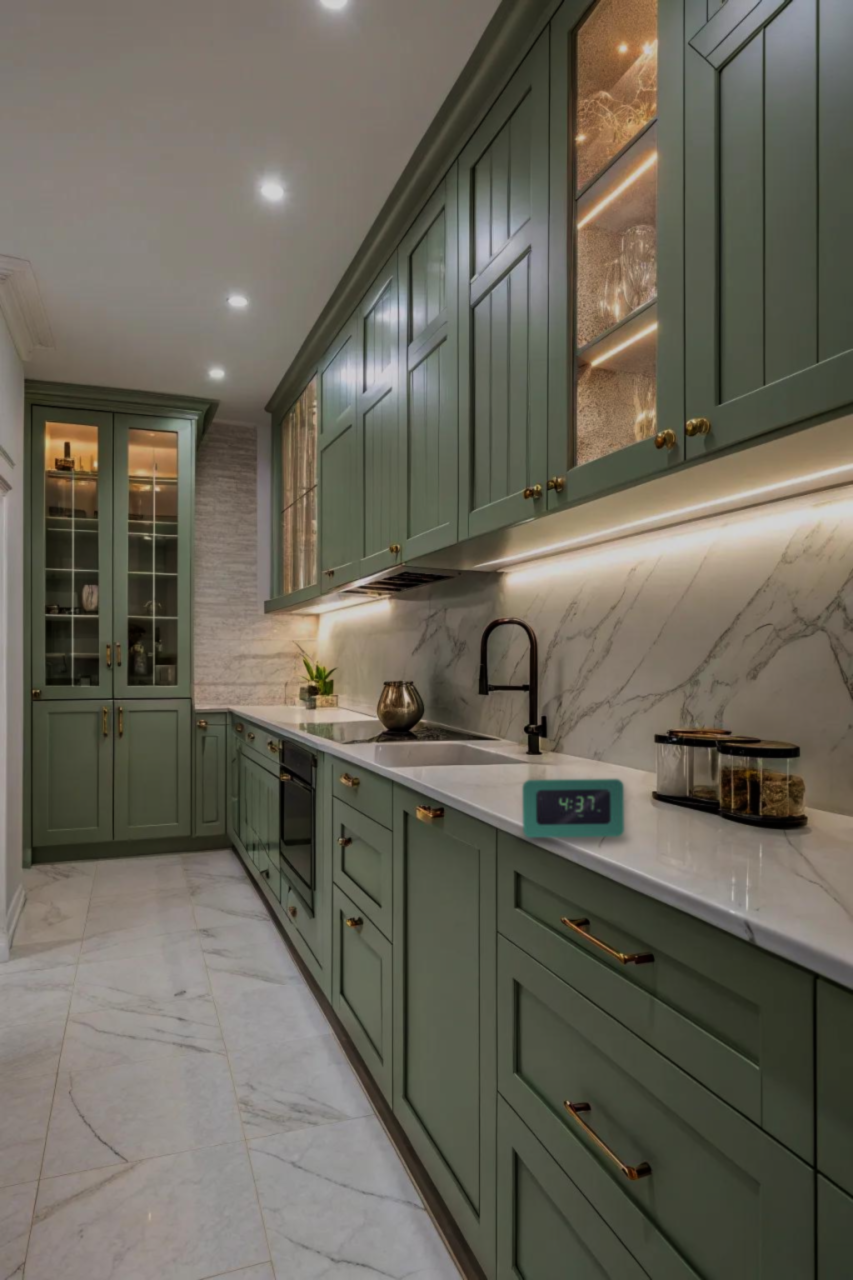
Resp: 4,37
